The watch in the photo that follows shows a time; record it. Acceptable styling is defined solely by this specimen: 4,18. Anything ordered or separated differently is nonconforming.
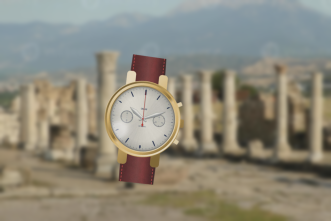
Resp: 10,11
